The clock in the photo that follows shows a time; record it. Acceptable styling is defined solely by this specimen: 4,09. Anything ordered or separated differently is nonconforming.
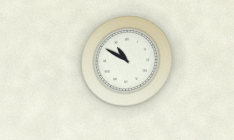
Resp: 10,50
